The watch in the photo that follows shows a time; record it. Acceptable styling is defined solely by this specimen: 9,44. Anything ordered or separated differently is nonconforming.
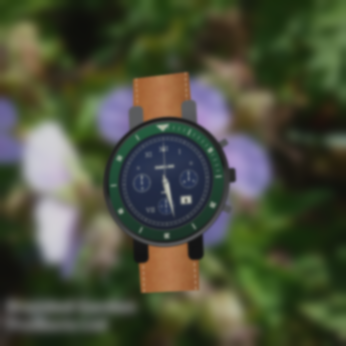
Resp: 5,28
